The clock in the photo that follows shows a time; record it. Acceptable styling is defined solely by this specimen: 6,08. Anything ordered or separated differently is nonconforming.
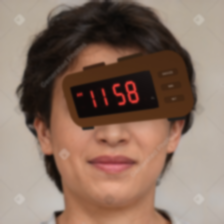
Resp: 11,58
